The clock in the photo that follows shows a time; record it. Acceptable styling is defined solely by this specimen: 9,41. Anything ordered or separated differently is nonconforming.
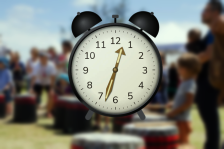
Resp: 12,33
